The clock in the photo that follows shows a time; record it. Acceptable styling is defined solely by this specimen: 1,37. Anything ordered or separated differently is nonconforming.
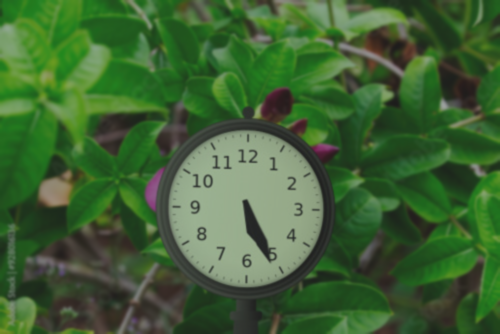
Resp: 5,26
